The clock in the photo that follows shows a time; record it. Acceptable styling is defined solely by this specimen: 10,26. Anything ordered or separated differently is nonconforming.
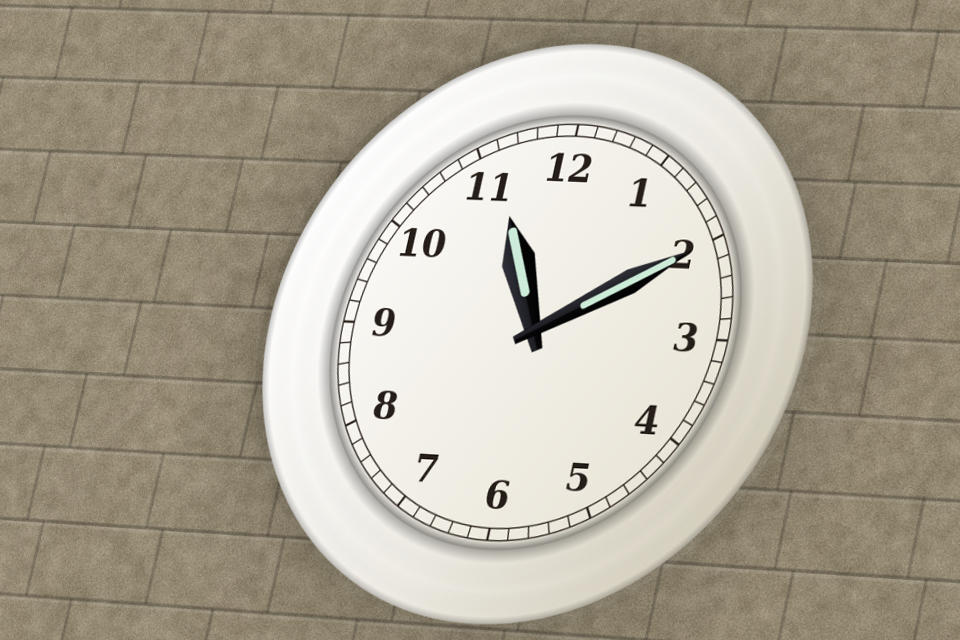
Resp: 11,10
